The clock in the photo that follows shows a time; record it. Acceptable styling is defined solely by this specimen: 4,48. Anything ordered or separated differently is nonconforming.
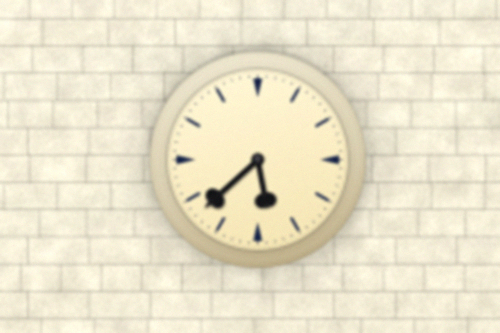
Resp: 5,38
